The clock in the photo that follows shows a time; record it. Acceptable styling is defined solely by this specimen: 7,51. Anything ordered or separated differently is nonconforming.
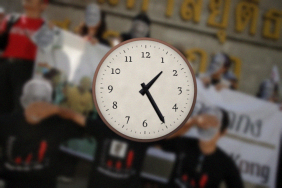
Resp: 1,25
